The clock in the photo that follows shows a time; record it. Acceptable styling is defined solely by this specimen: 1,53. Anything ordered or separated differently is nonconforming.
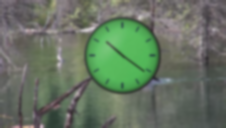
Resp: 10,21
